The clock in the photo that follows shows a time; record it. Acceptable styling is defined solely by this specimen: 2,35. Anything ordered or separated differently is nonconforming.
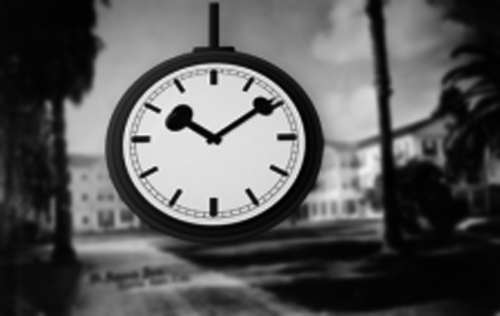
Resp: 10,09
